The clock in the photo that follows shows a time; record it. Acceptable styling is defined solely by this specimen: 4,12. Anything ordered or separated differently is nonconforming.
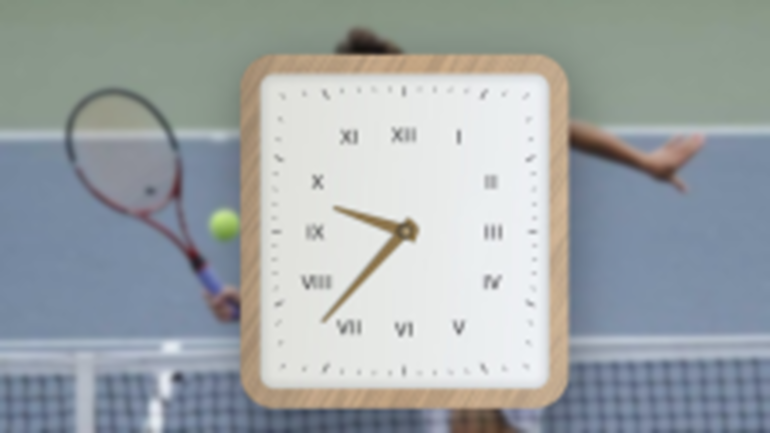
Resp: 9,37
